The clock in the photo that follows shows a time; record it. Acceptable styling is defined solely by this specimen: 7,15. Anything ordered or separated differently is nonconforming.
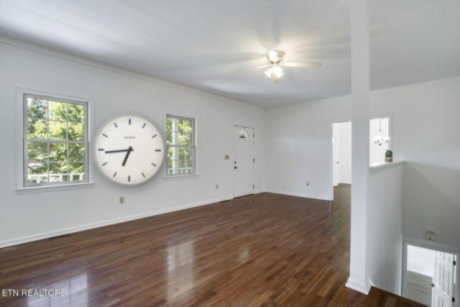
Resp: 6,44
